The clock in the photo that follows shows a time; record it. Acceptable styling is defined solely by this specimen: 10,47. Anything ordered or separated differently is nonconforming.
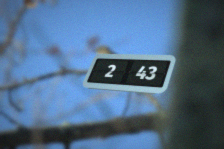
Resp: 2,43
